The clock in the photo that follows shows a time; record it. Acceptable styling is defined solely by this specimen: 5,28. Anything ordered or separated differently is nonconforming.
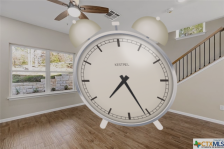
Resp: 7,26
